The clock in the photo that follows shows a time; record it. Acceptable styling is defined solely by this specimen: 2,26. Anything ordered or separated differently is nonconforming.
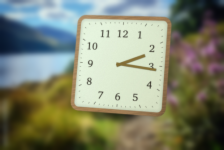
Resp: 2,16
